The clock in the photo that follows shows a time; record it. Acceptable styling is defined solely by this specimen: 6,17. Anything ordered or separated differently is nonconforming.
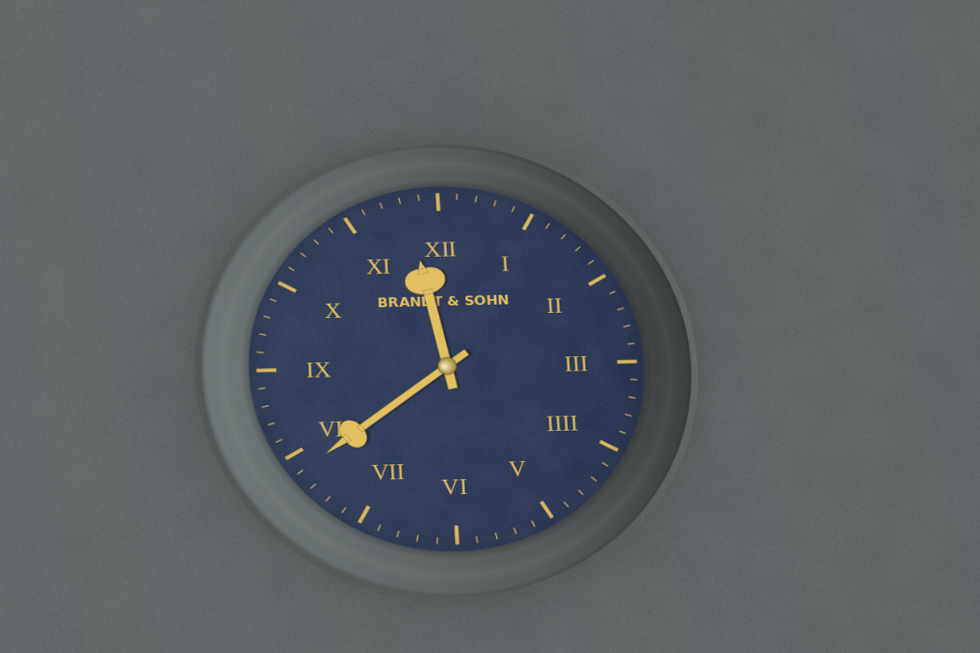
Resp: 11,39
